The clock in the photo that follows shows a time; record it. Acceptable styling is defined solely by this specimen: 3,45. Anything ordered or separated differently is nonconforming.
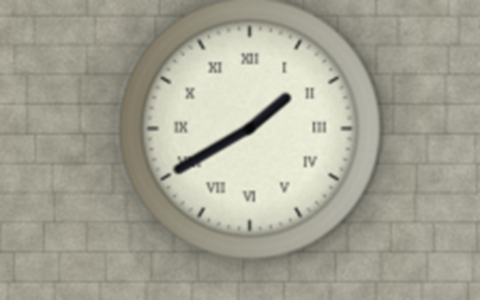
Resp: 1,40
